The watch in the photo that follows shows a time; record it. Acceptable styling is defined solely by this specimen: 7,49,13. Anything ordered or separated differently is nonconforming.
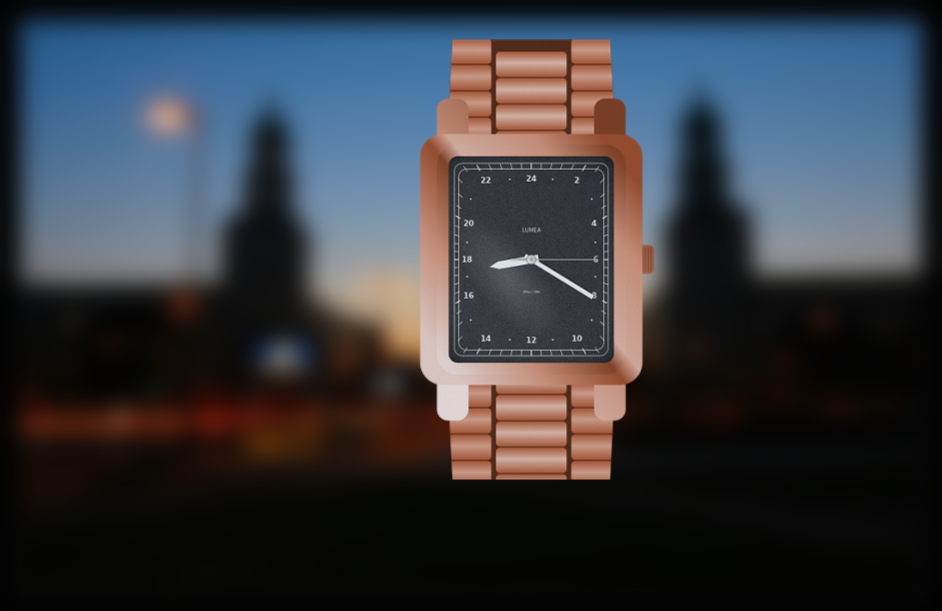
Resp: 17,20,15
